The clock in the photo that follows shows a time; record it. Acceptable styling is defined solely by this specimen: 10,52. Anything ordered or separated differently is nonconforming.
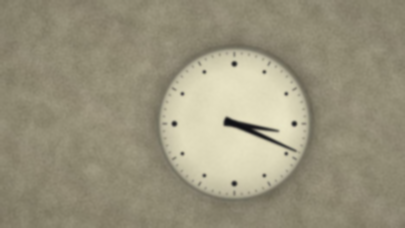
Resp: 3,19
